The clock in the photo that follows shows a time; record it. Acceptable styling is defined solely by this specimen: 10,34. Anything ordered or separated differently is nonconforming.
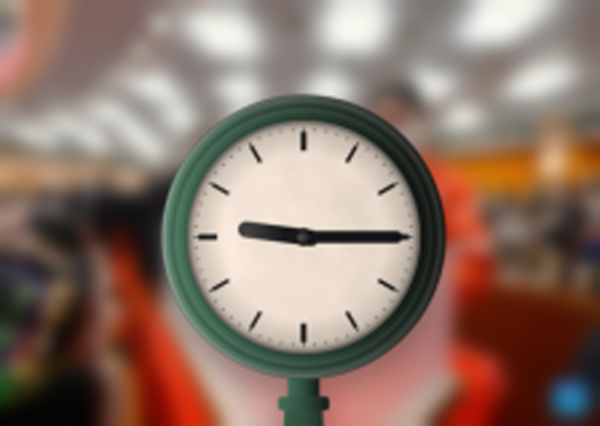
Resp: 9,15
